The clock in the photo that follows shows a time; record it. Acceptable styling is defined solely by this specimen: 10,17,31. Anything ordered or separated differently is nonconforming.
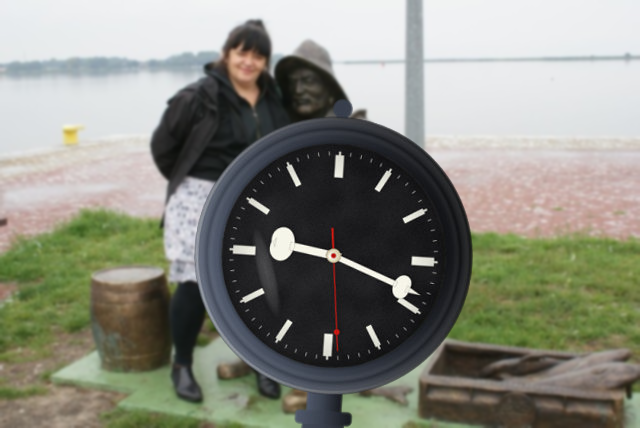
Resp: 9,18,29
